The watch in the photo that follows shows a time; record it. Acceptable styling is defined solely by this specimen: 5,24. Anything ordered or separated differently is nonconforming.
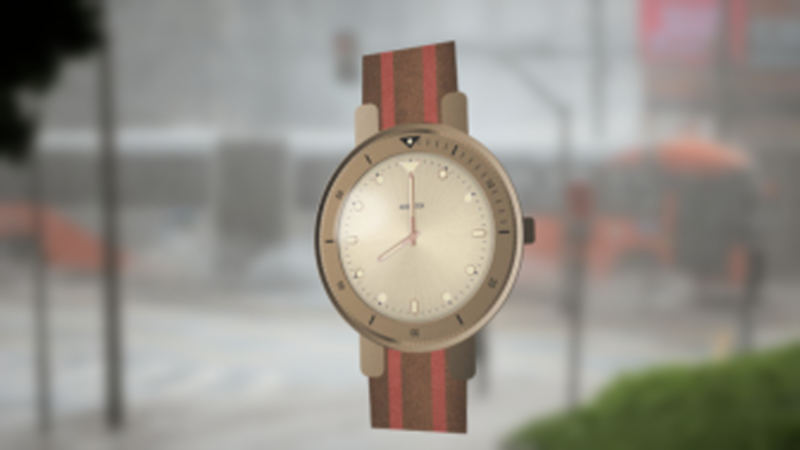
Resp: 8,00
